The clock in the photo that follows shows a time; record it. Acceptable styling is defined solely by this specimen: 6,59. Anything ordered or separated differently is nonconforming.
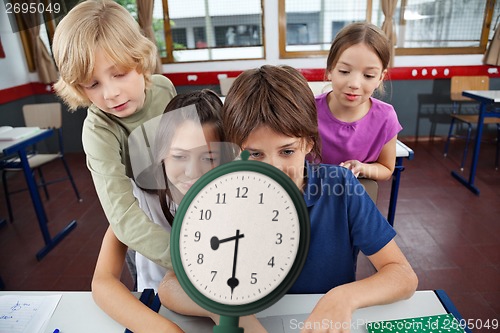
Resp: 8,30
